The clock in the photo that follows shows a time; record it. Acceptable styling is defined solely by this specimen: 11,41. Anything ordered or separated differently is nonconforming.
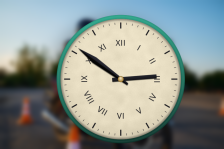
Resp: 2,51
